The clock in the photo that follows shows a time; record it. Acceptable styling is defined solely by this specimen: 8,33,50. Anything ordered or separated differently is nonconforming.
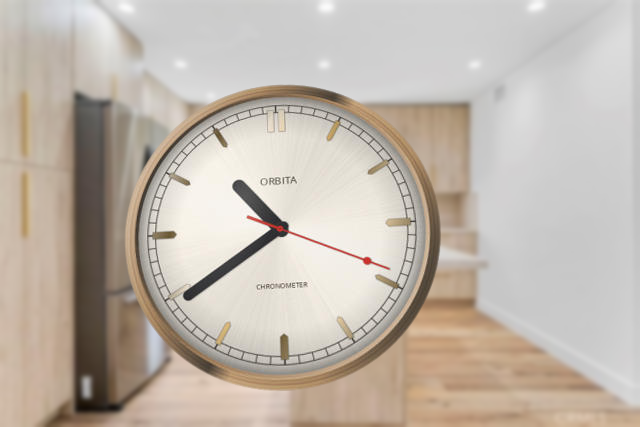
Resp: 10,39,19
